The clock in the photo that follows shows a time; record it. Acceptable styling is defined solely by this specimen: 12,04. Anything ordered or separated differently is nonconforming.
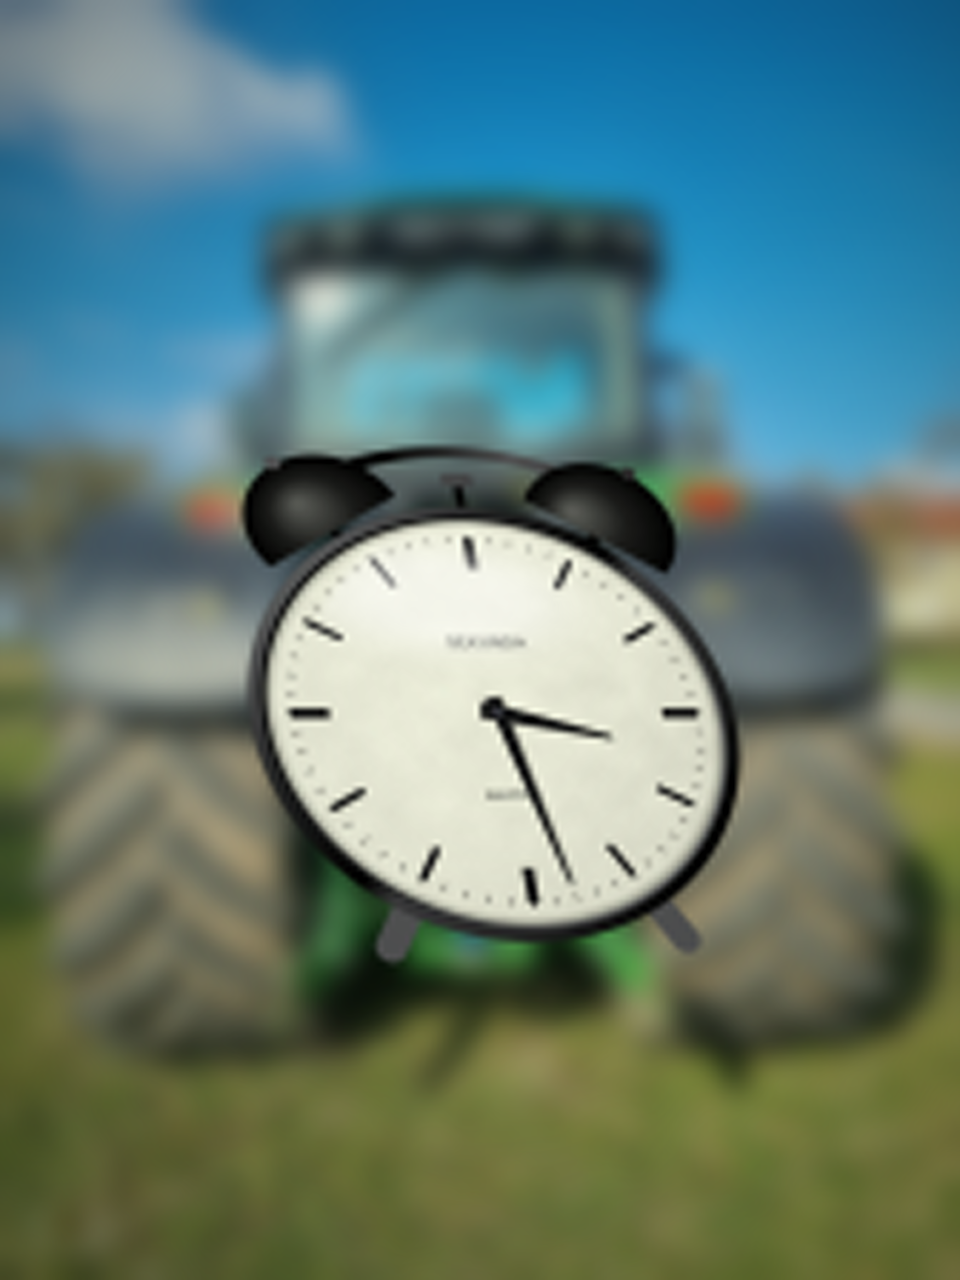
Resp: 3,28
